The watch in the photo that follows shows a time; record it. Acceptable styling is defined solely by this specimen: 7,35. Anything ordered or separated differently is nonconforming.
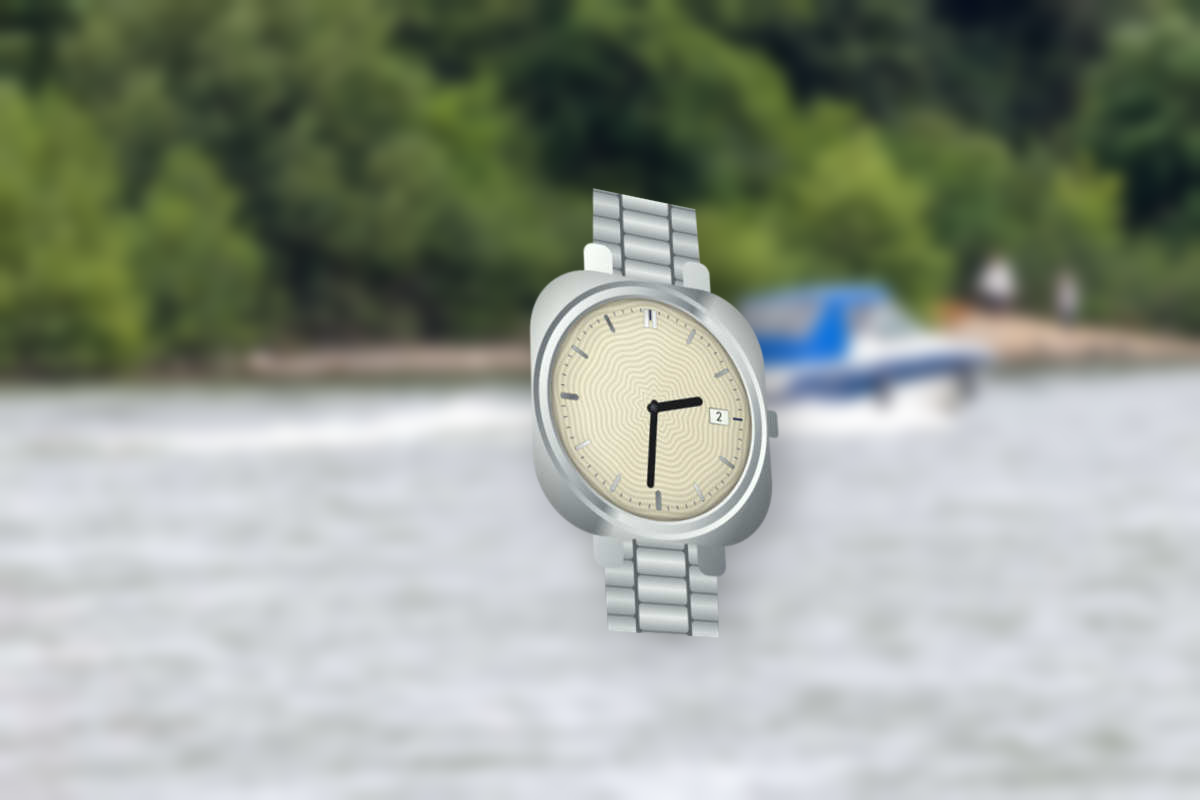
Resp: 2,31
